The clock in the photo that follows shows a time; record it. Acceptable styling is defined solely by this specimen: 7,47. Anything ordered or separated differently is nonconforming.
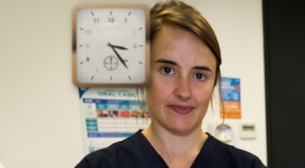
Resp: 3,24
